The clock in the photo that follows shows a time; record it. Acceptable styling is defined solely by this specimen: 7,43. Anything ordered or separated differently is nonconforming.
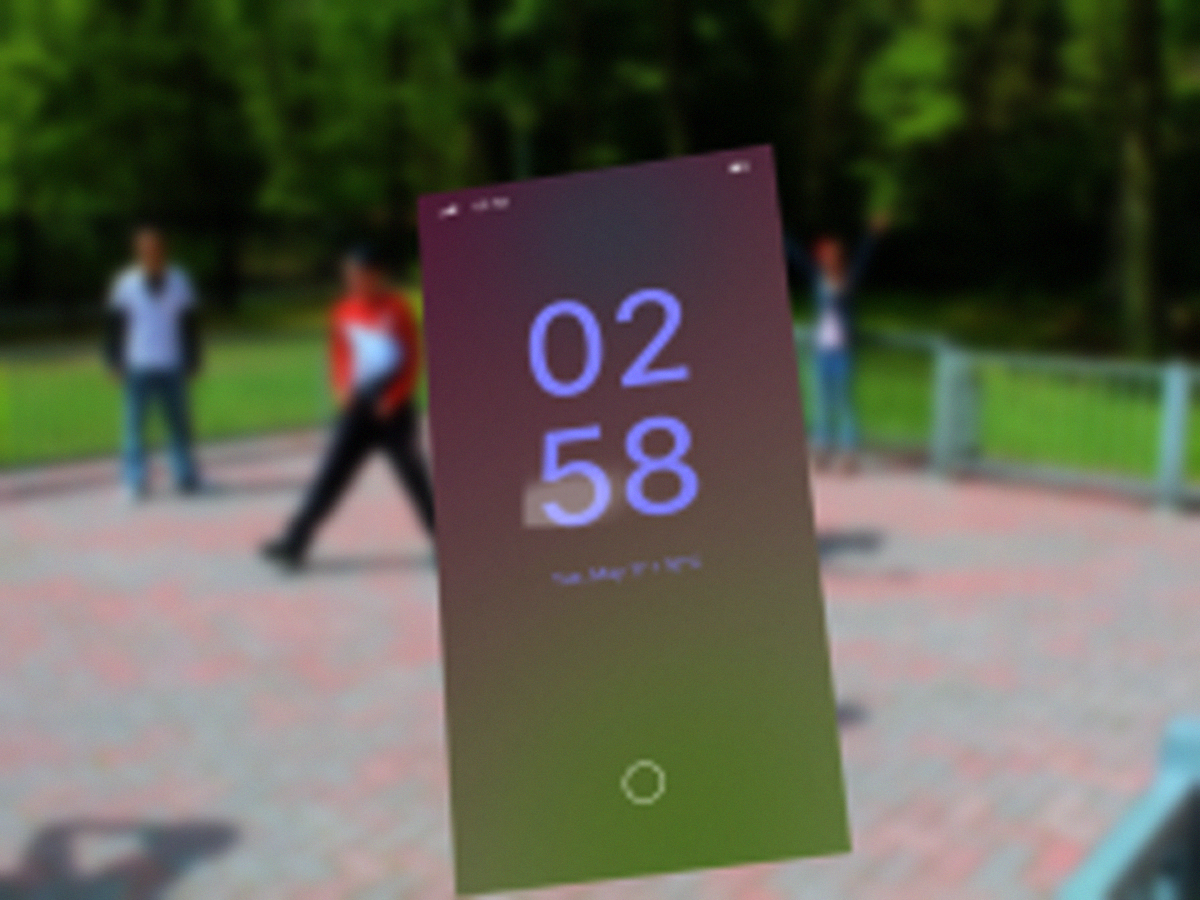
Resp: 2,58
